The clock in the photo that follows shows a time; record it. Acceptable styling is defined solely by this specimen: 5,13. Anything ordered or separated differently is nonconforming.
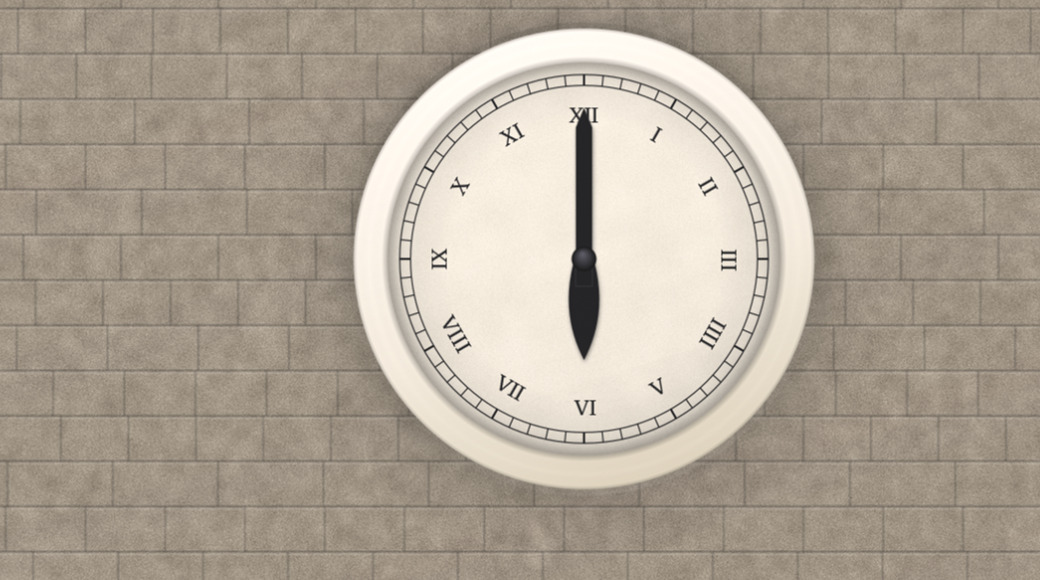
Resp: 6,00
